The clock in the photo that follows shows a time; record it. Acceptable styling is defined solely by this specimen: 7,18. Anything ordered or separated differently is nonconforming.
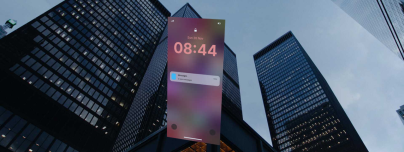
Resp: 8,44
